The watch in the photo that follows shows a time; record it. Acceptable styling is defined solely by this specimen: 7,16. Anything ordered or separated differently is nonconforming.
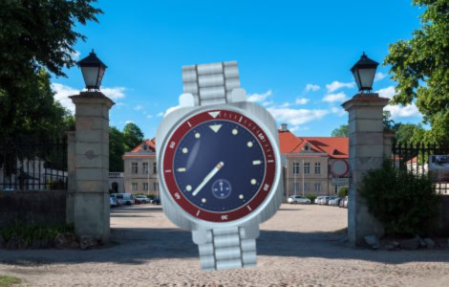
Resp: 7,38
